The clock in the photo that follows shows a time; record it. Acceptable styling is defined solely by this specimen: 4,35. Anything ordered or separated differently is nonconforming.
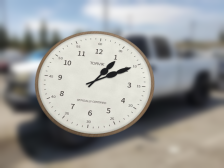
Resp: 1,10
